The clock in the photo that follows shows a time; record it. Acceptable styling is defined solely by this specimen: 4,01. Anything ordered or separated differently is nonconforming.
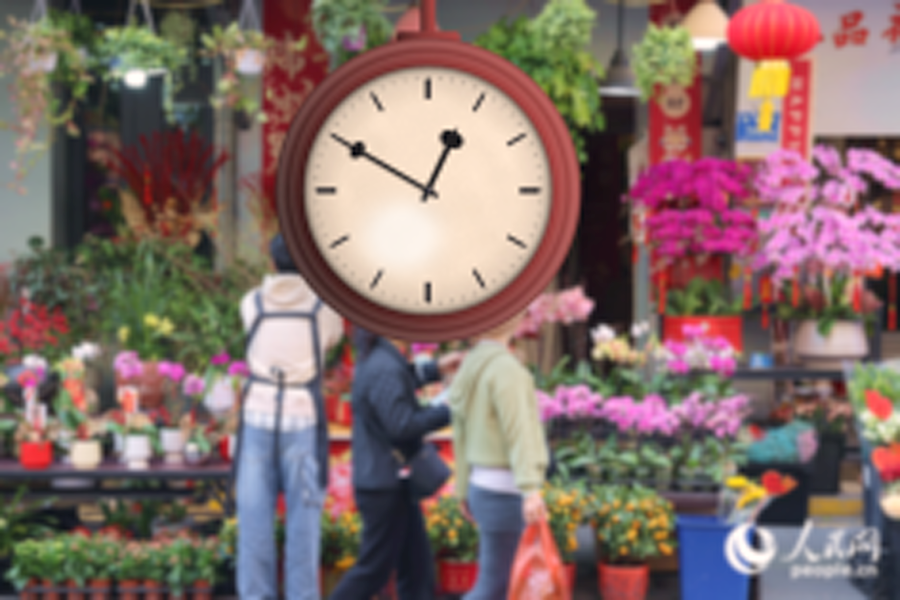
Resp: 12,50
